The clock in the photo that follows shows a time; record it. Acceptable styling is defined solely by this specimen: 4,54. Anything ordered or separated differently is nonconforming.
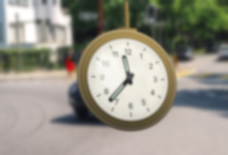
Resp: 11,37
